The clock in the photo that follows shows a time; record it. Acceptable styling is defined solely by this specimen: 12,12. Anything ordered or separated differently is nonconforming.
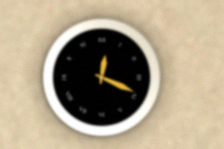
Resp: 12,19
